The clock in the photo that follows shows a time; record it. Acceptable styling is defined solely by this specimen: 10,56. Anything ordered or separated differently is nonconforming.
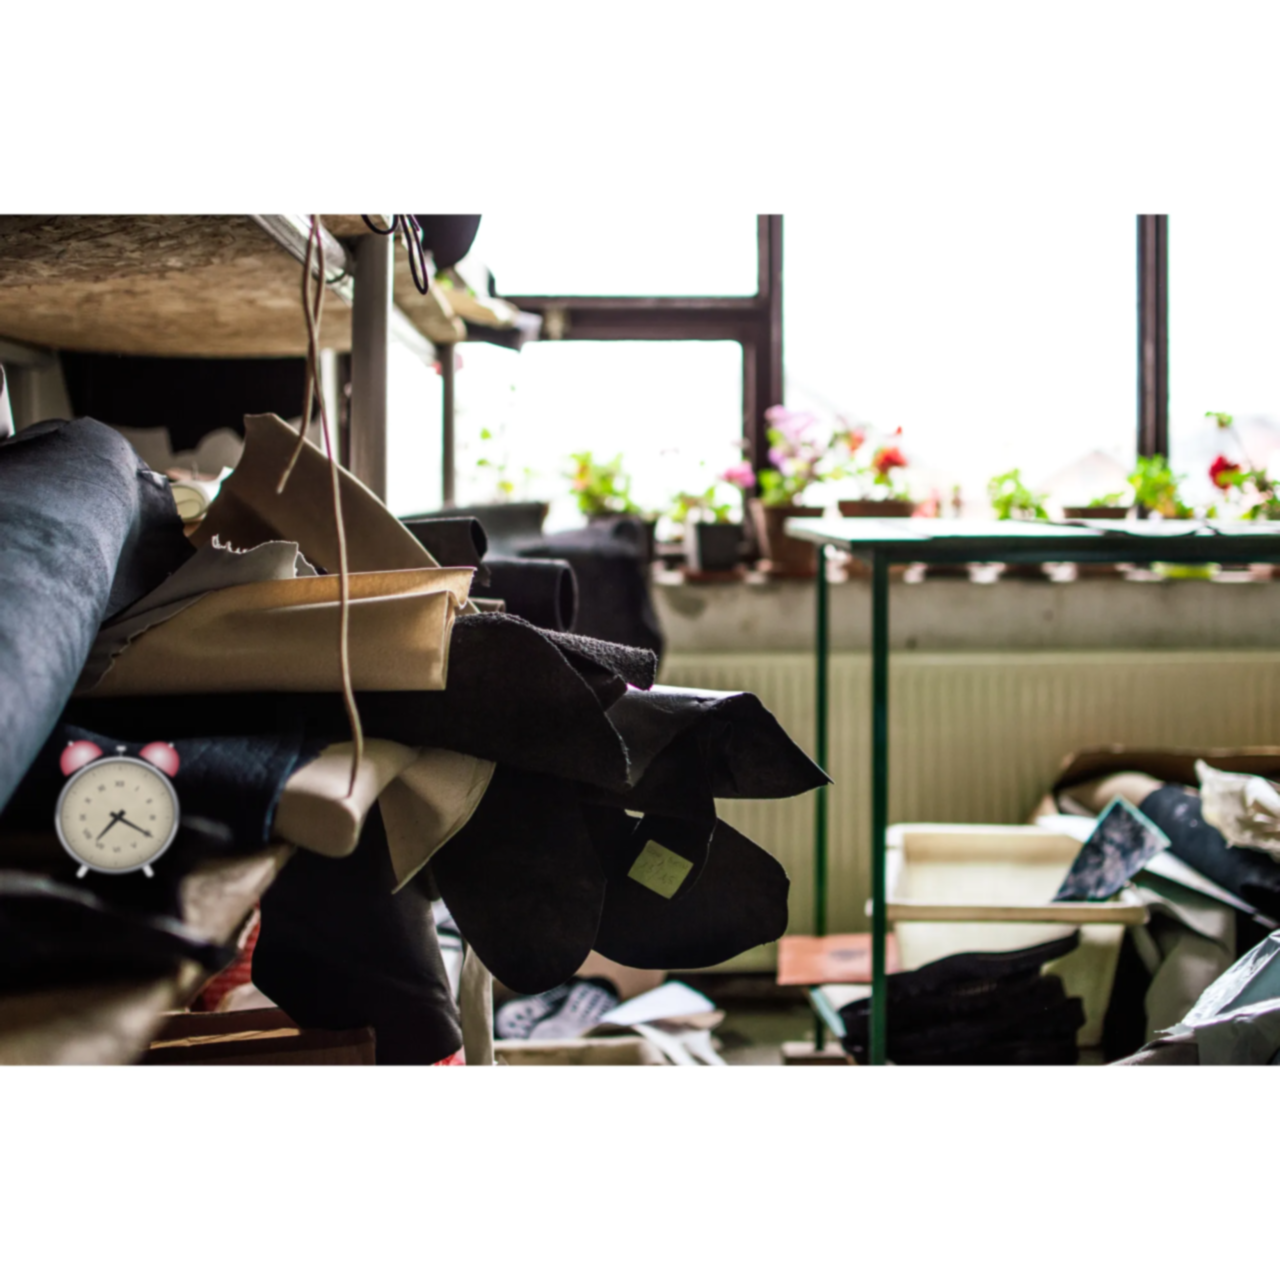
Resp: 7,20
